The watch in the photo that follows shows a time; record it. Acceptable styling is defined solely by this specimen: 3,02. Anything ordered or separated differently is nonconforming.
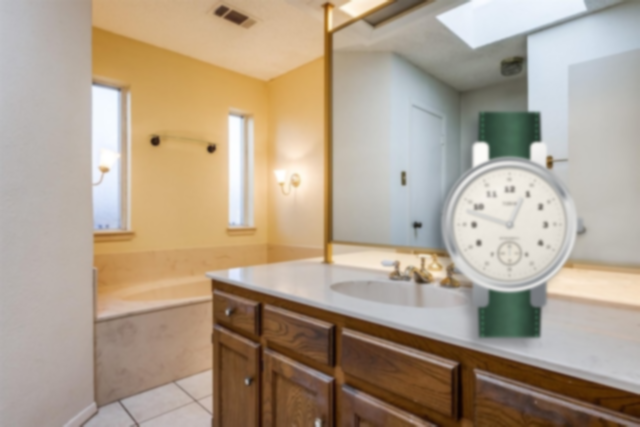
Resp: 12,48
